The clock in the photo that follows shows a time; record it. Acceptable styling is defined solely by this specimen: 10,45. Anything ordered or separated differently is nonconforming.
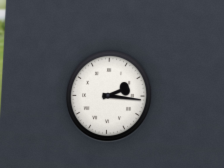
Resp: 2,16
